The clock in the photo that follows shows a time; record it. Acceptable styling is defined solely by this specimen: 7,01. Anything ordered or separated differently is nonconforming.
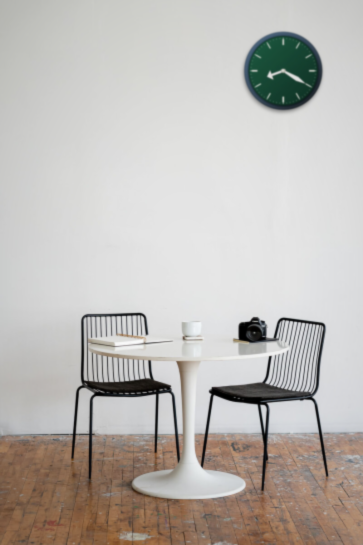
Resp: 8,20
